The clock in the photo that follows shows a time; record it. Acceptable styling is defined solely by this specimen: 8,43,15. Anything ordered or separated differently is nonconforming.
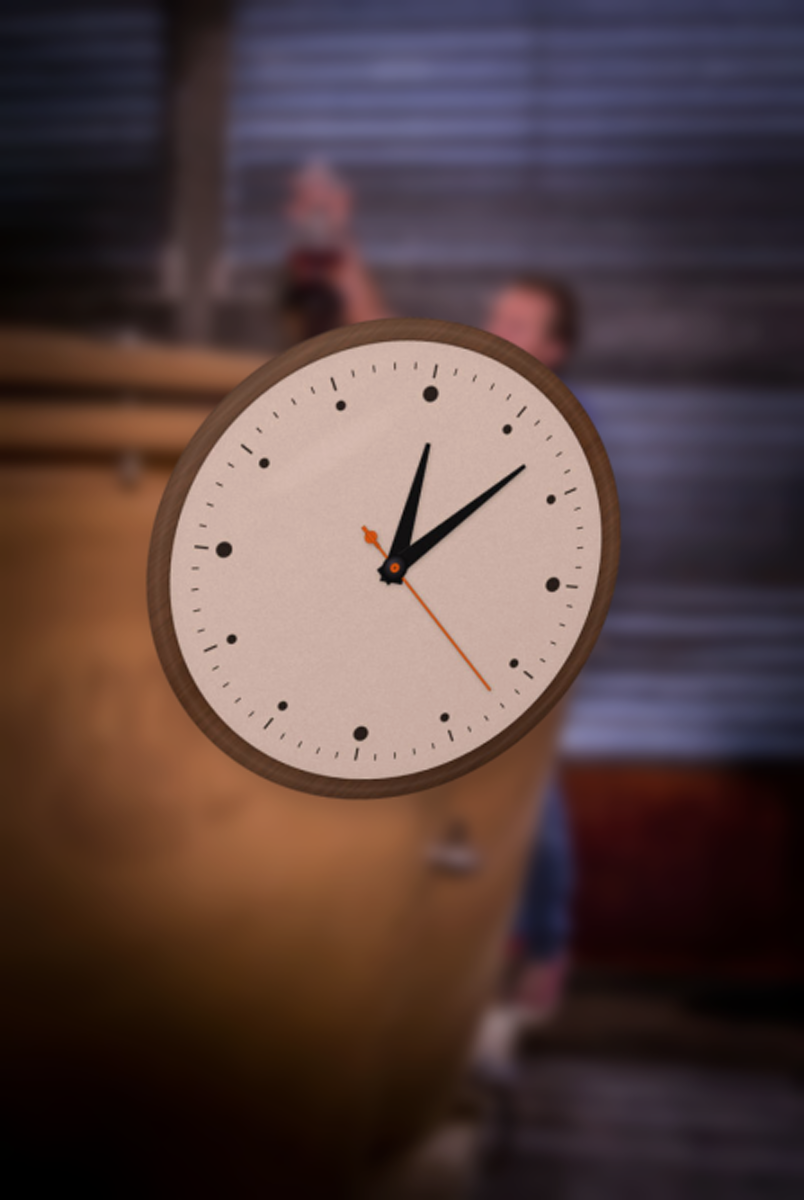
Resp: 12,07,22
